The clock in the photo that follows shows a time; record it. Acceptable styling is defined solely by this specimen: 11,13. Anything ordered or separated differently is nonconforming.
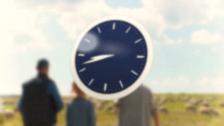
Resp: 8,42
